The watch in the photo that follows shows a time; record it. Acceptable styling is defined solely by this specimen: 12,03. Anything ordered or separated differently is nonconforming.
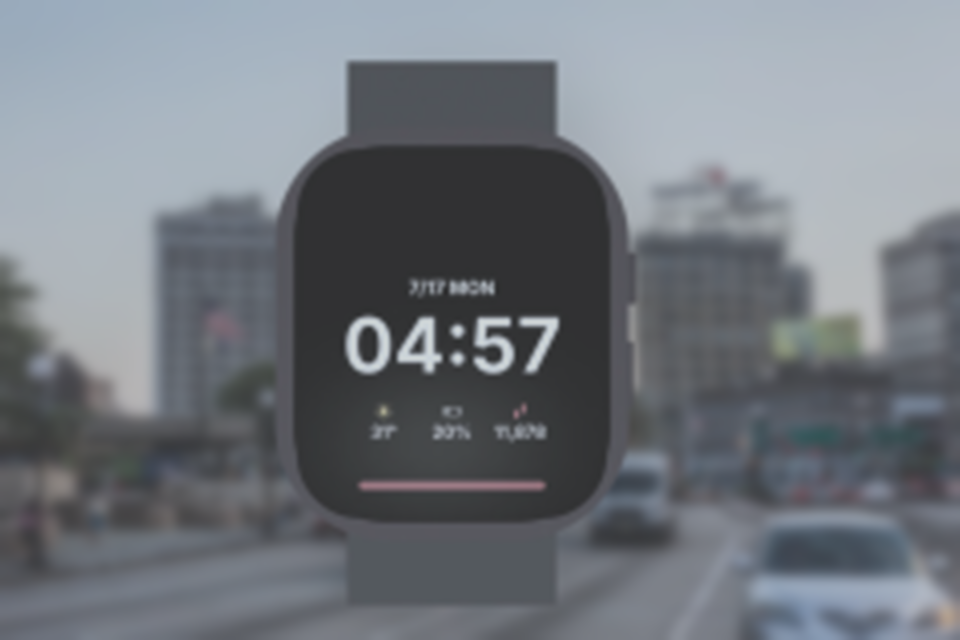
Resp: 4,57
